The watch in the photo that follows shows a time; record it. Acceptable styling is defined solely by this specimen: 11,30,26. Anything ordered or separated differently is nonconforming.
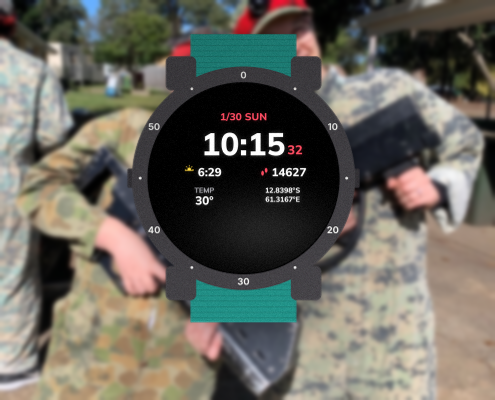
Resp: 10,15,32
